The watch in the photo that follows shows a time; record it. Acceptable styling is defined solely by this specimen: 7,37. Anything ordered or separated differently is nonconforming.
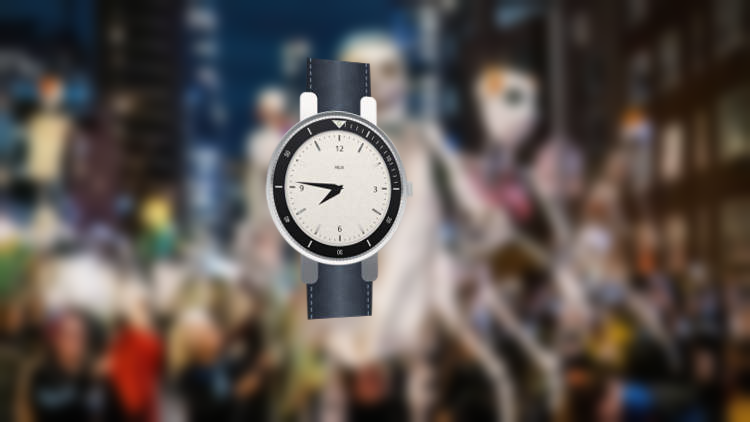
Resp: 7,46
